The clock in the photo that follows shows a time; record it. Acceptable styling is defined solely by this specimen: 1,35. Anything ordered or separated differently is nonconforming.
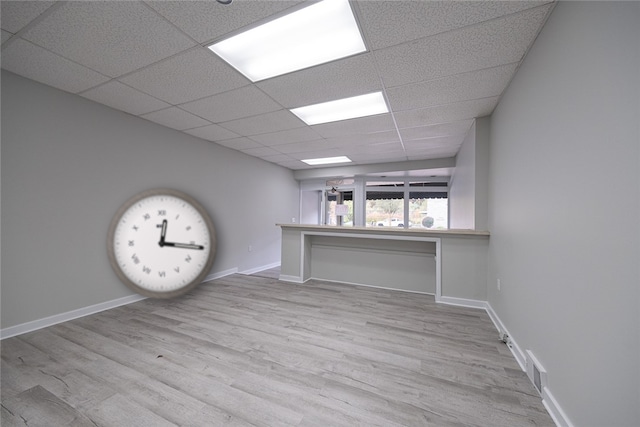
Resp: 12,16
